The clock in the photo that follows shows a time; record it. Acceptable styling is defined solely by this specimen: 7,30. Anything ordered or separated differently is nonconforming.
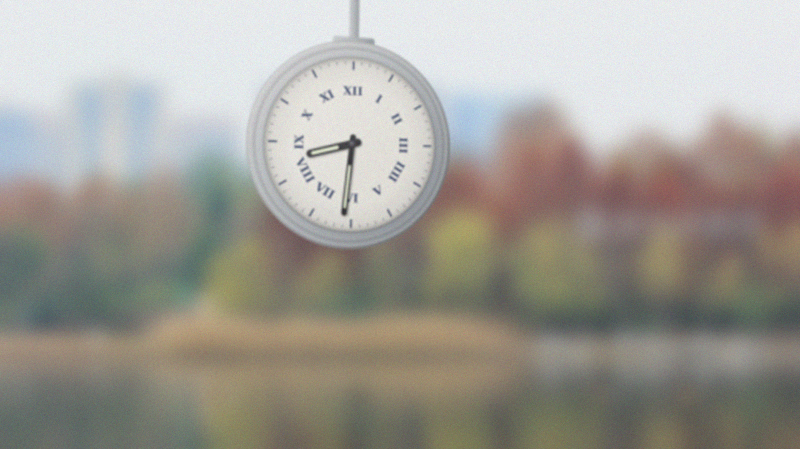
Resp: 8,31
